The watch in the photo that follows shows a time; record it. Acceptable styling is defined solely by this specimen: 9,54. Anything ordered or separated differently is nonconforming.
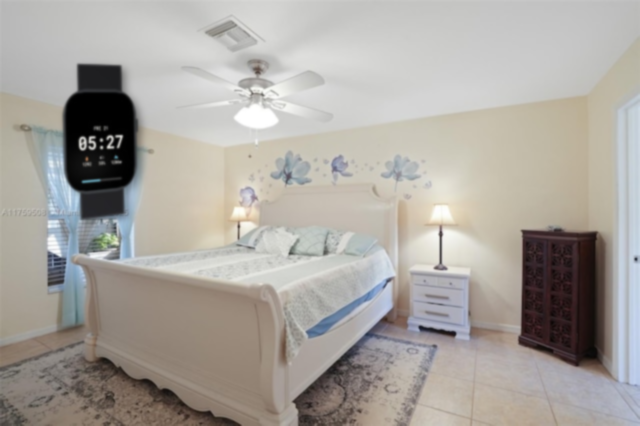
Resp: 5,27
